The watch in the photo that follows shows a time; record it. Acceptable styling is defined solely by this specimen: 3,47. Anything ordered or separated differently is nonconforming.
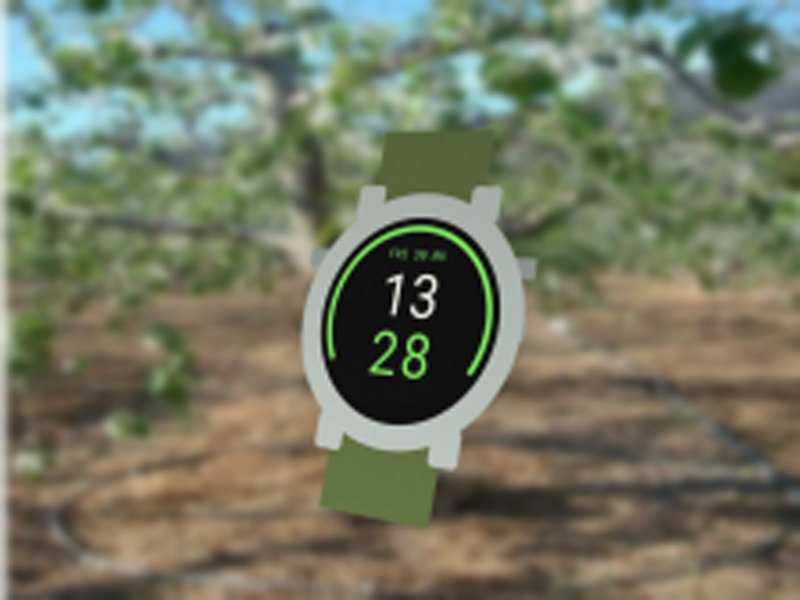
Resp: 13,28
